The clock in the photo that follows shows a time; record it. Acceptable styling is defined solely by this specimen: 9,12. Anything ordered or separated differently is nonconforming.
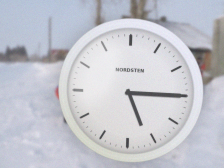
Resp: 5,15
